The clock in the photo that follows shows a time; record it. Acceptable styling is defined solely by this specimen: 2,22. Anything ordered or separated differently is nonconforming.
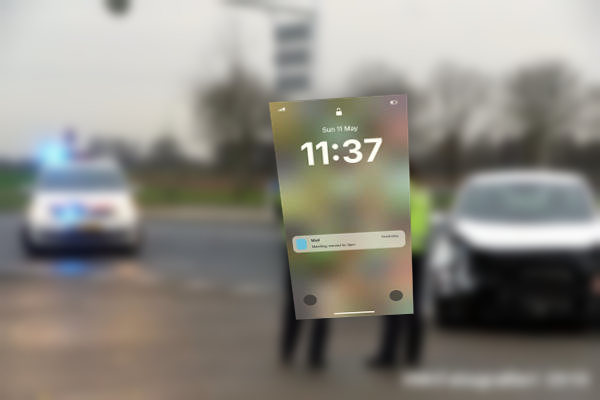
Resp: 11,37
